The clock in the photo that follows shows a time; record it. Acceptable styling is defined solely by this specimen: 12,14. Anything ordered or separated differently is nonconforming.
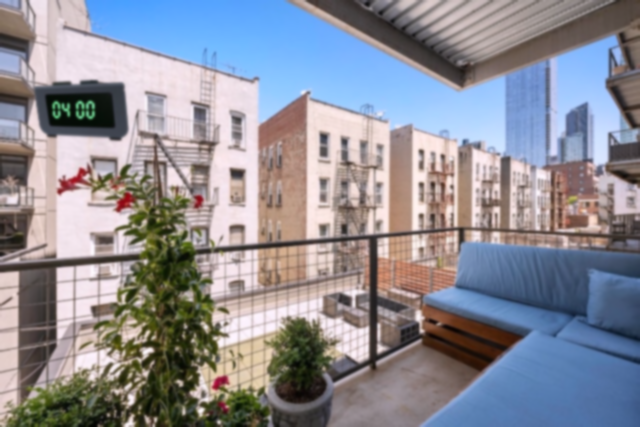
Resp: 4,00
